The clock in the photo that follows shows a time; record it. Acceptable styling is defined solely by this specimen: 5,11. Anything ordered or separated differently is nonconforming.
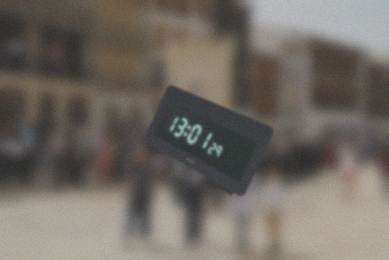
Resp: 13,01
